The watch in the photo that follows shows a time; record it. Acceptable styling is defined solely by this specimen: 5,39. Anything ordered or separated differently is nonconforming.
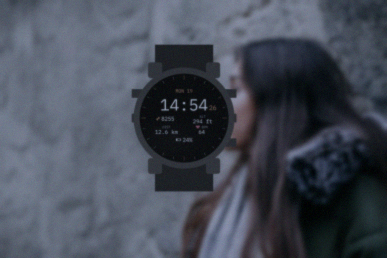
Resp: 14,54
